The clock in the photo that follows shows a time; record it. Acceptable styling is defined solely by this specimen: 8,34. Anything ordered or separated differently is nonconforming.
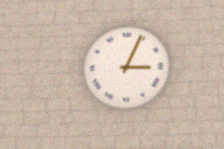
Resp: 3,04
